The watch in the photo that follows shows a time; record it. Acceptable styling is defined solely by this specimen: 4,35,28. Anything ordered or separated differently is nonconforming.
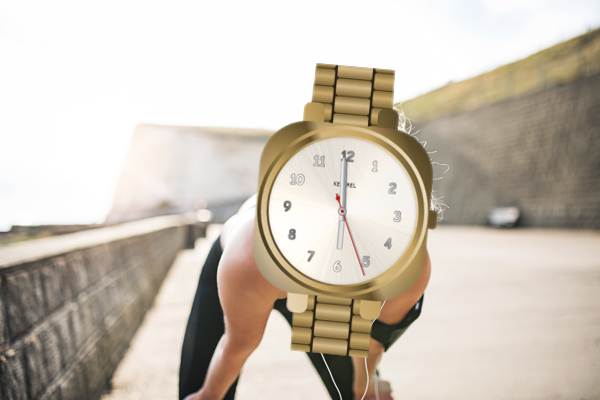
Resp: 5,59,26
